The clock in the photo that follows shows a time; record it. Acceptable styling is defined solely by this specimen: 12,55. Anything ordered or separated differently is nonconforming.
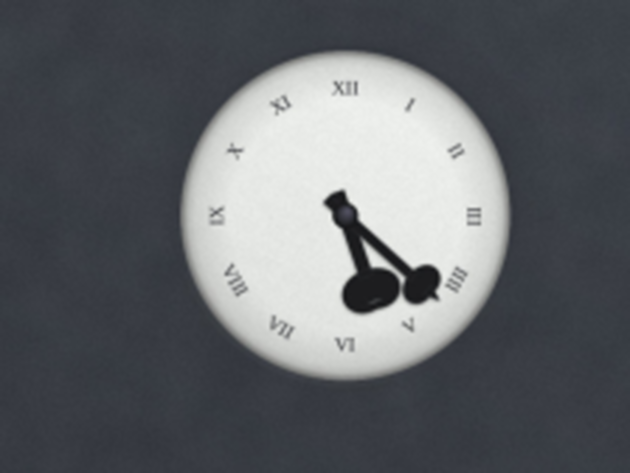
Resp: 5,22
